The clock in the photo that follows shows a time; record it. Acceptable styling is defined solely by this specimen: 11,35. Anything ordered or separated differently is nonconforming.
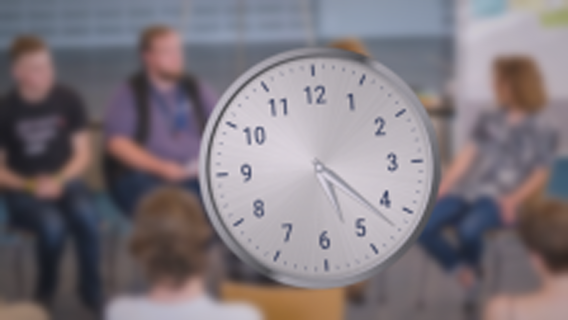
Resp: 5,22
